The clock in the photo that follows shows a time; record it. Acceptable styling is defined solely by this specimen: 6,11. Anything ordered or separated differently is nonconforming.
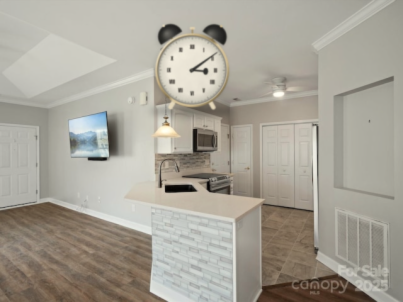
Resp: 3,09
